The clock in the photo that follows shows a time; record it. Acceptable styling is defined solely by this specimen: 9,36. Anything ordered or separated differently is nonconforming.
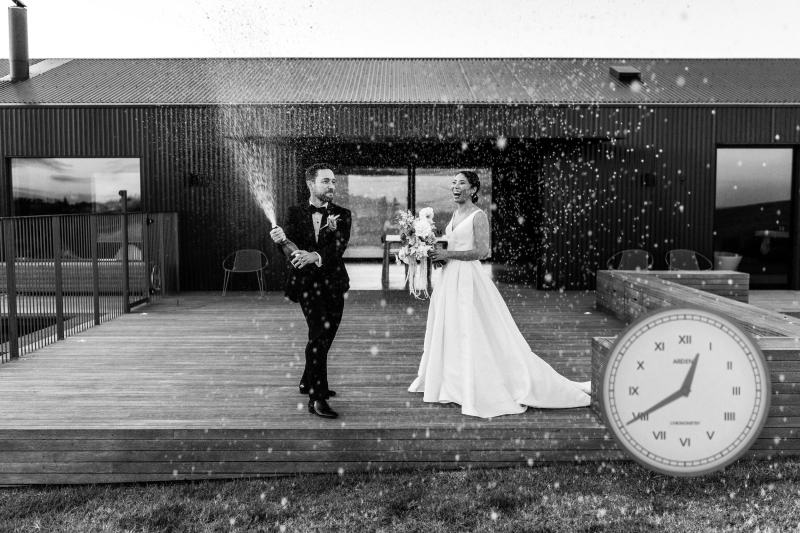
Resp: 12,40
